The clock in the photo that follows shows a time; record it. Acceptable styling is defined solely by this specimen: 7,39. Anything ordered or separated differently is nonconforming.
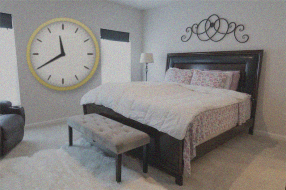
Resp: 11,40
